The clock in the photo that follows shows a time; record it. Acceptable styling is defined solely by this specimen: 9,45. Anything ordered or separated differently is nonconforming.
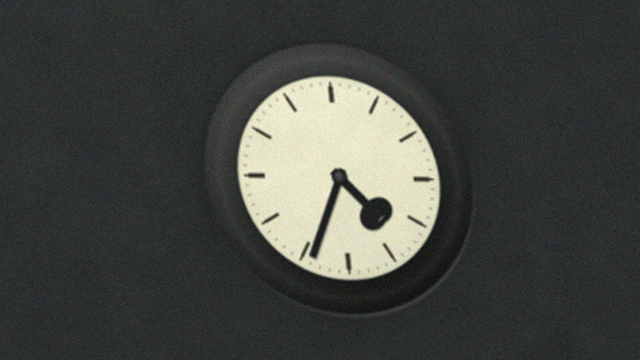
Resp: 4,34
